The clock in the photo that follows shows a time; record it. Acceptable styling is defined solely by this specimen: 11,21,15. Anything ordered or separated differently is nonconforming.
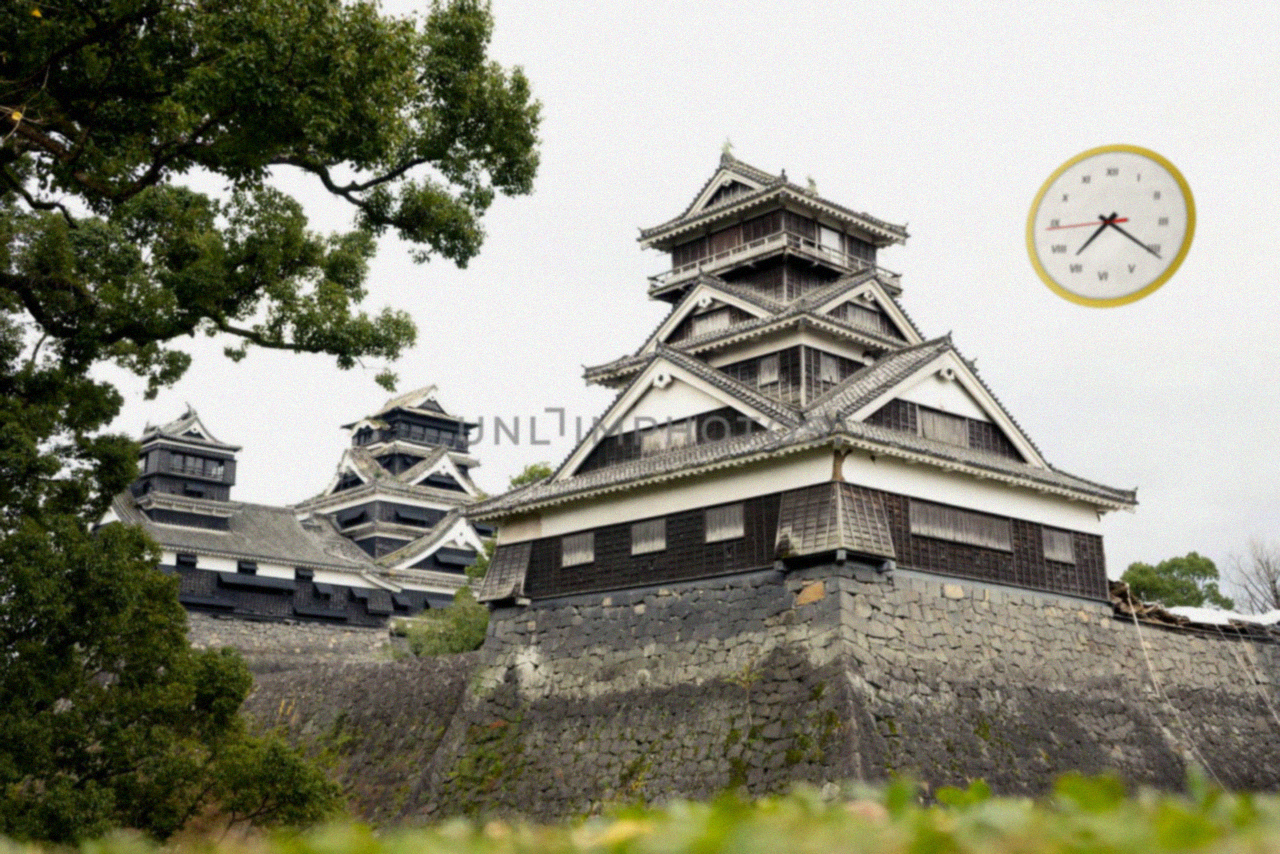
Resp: 7,20,44
